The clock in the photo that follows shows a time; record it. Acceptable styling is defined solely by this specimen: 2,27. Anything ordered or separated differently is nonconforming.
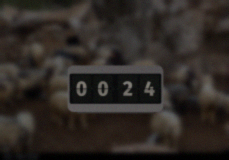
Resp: 0,24
